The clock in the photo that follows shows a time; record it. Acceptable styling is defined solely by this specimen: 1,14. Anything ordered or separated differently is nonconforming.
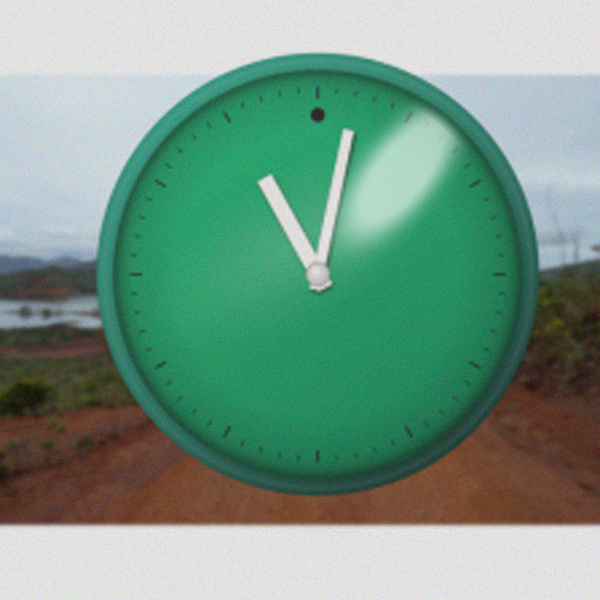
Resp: 11,02
